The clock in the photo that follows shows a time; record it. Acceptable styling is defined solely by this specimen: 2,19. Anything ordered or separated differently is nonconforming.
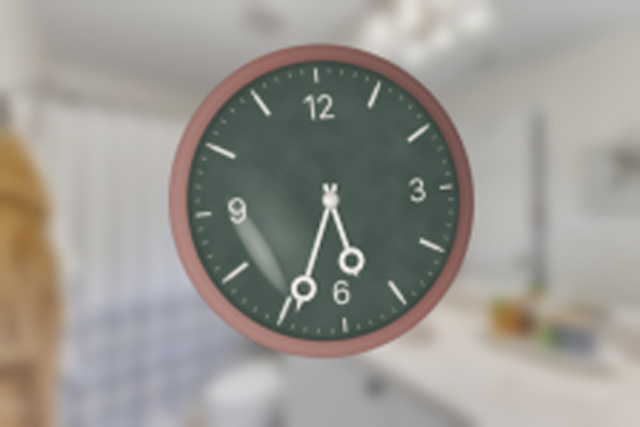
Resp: 5,34
